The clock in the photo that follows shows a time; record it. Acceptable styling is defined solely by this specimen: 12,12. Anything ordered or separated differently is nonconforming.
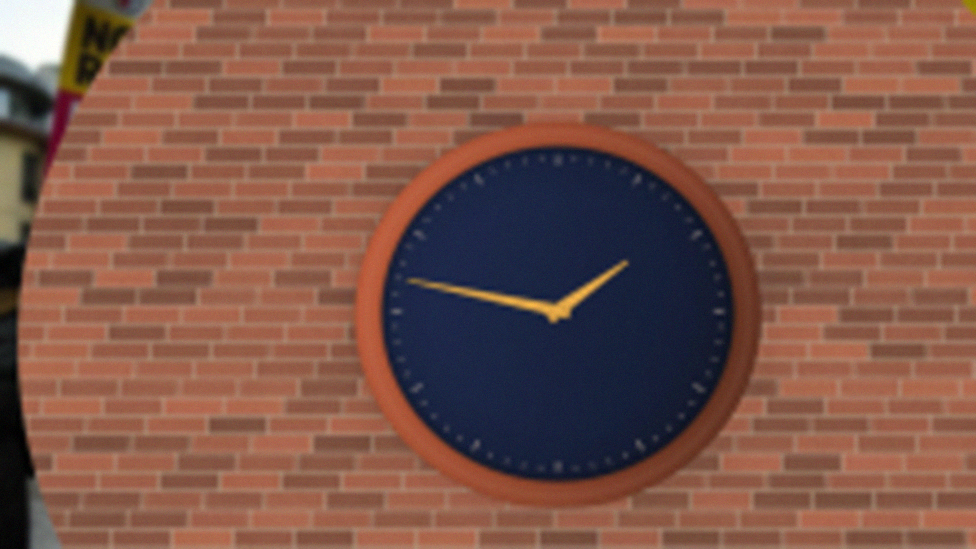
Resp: 1,47
